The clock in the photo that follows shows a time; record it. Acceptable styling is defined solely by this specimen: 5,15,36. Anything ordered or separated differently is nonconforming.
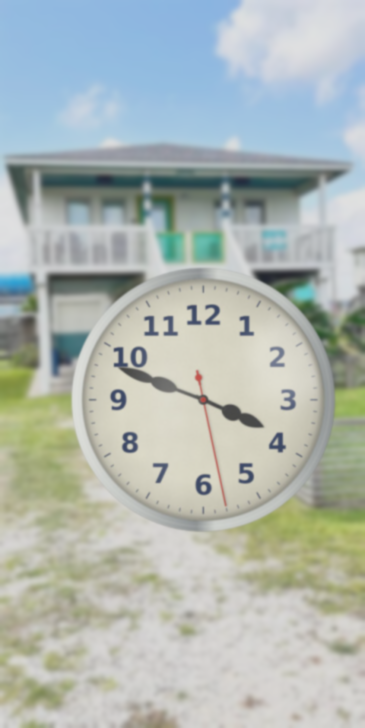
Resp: 3,48,28
